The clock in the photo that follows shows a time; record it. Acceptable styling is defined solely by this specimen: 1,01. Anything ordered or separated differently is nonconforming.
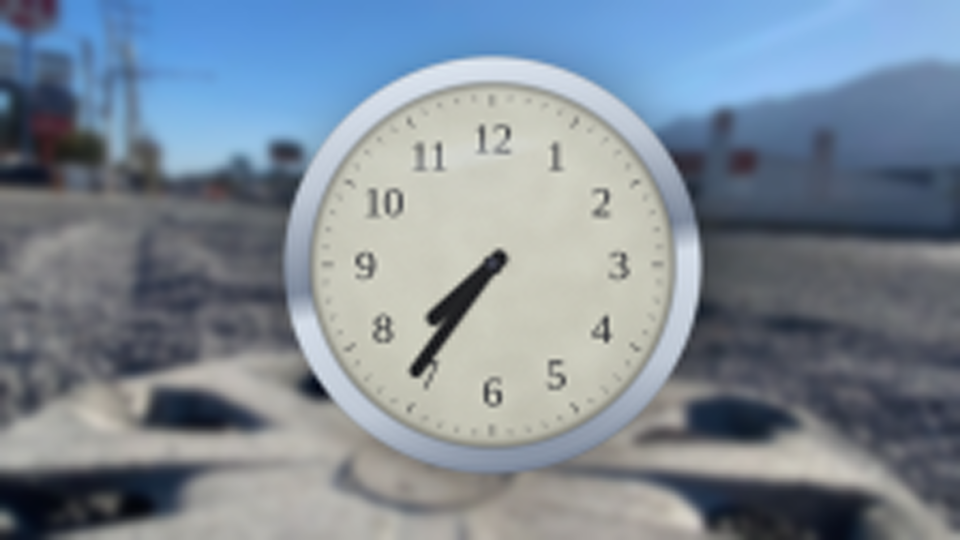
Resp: 7,36
